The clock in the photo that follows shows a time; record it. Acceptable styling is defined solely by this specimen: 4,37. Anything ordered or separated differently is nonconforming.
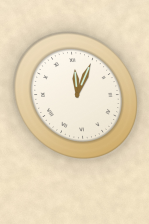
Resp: 12,05
